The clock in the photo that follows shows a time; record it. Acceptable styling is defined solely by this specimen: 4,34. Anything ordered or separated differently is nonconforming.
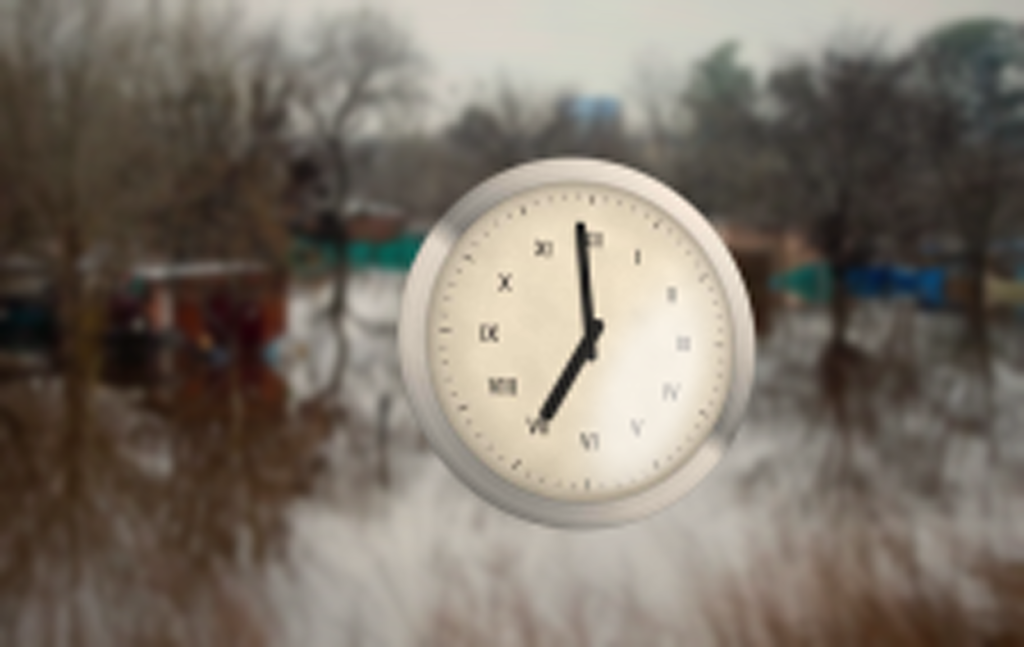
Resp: 6,59
